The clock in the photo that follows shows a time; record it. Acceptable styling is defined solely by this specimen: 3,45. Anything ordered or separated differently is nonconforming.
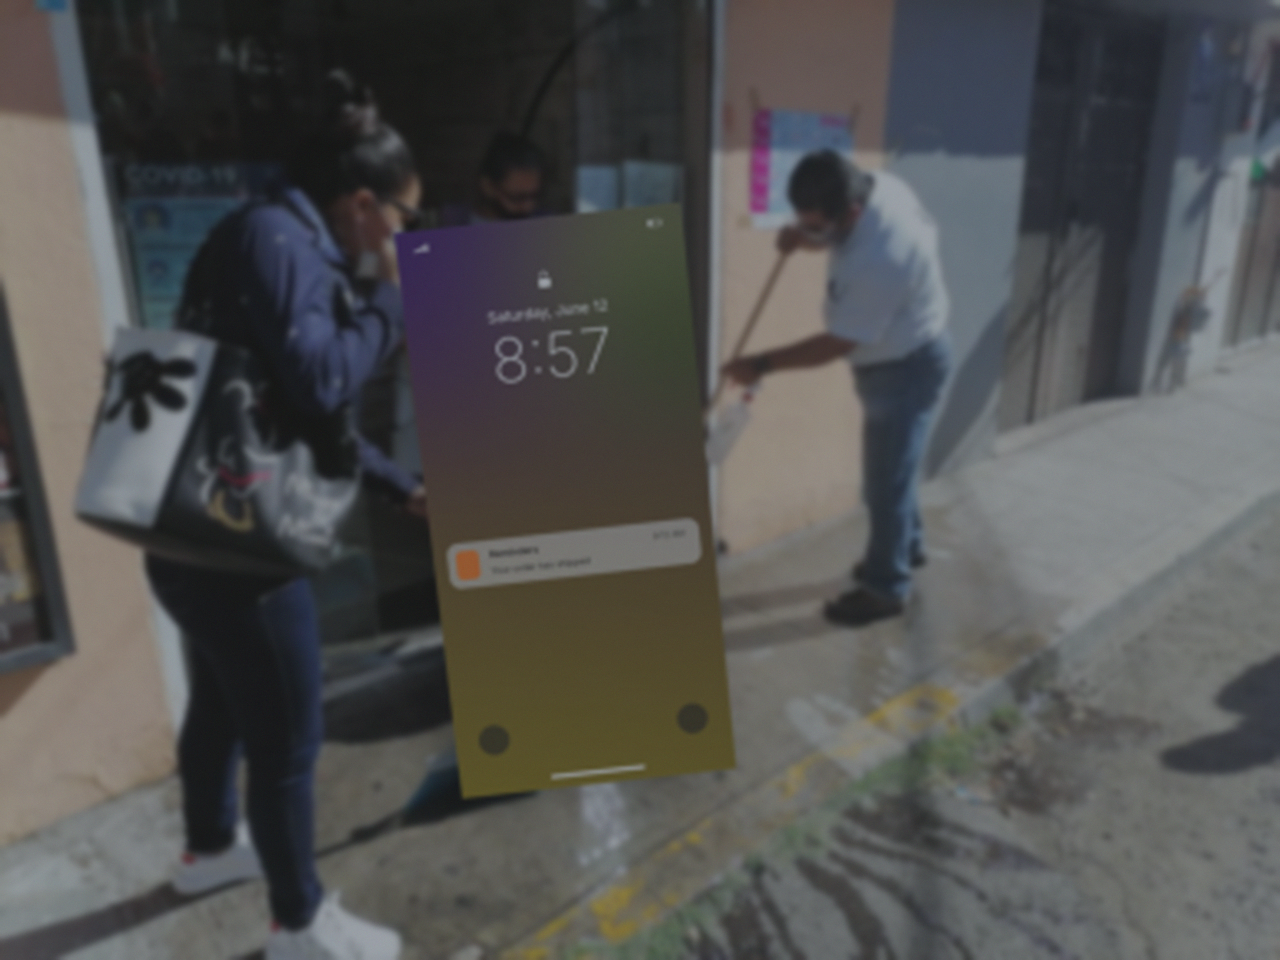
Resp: 8,57
